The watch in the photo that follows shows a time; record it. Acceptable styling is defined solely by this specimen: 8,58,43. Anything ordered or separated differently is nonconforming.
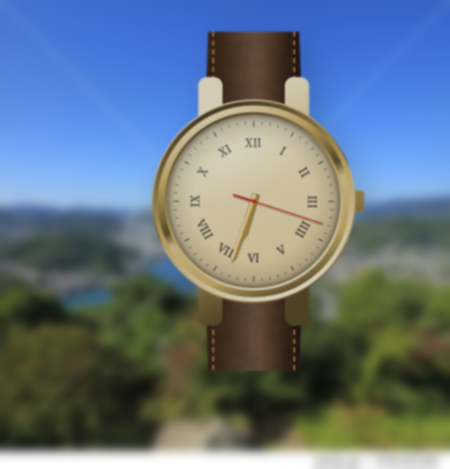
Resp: 6,33,18
